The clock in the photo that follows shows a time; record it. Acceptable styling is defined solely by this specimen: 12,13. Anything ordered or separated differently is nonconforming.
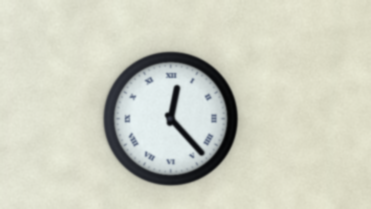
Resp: 12,23
